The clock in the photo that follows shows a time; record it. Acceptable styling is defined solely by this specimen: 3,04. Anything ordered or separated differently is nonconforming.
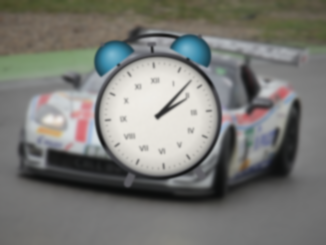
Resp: 2,08
